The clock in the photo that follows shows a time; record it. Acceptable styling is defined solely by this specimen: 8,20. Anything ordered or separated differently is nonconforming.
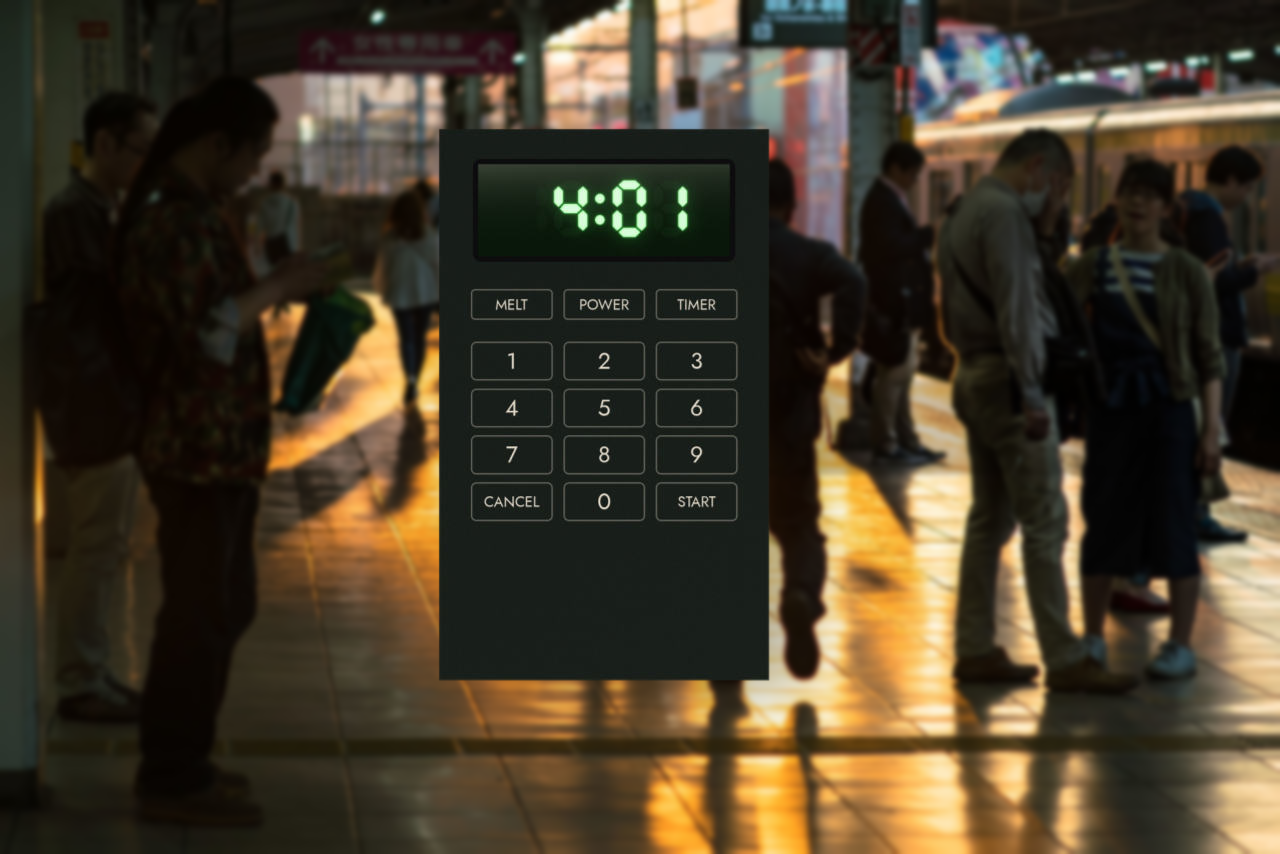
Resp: 4,01
